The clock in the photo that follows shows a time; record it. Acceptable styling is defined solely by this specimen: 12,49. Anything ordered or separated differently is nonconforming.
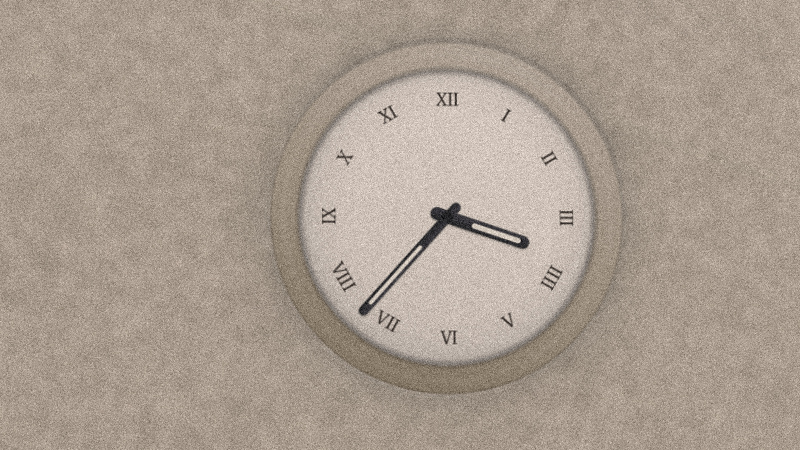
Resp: 3,37
